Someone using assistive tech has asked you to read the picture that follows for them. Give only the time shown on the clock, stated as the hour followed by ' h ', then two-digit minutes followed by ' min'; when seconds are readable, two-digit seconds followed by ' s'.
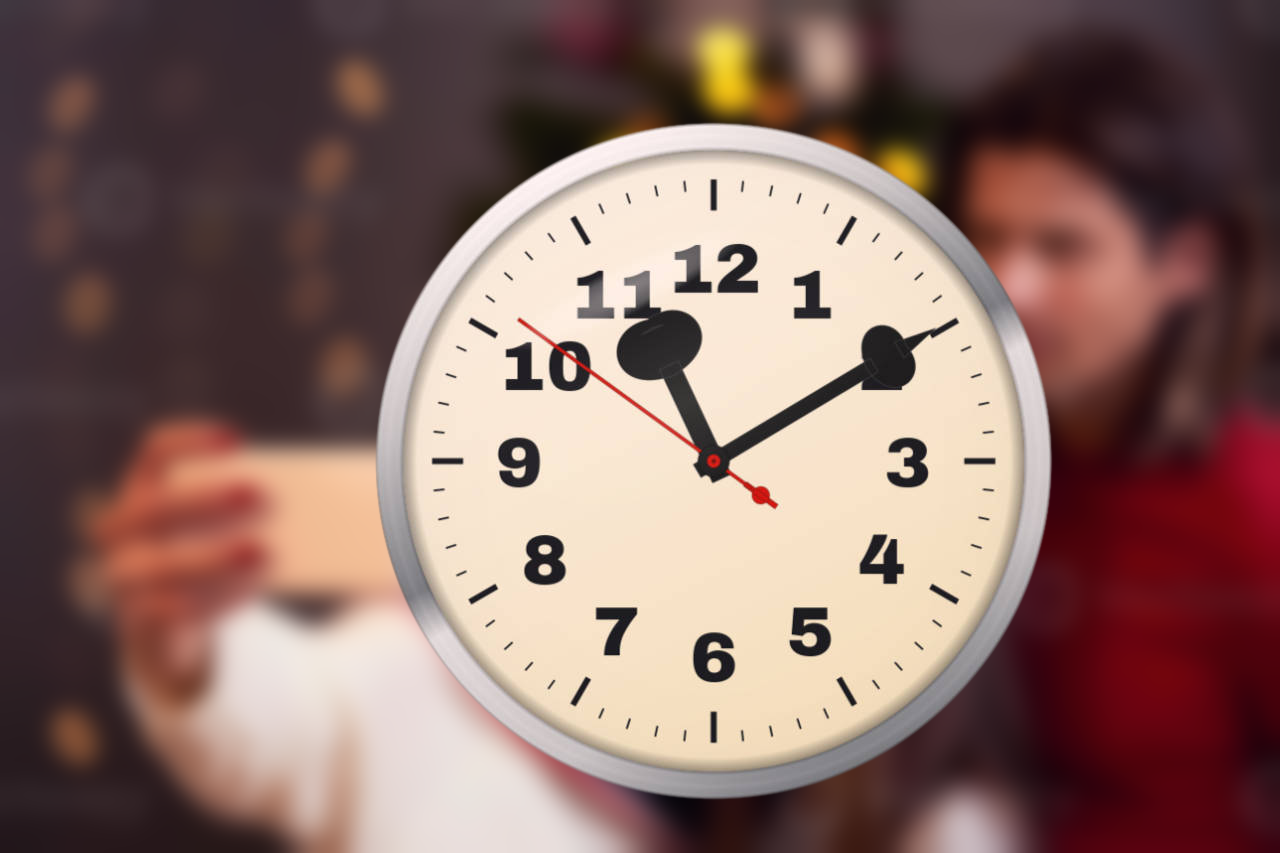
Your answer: 11 h 09 min 51 s
